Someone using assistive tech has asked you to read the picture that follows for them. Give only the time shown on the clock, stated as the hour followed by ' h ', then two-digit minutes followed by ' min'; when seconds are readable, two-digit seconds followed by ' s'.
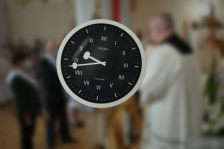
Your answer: 9 h 43 min
